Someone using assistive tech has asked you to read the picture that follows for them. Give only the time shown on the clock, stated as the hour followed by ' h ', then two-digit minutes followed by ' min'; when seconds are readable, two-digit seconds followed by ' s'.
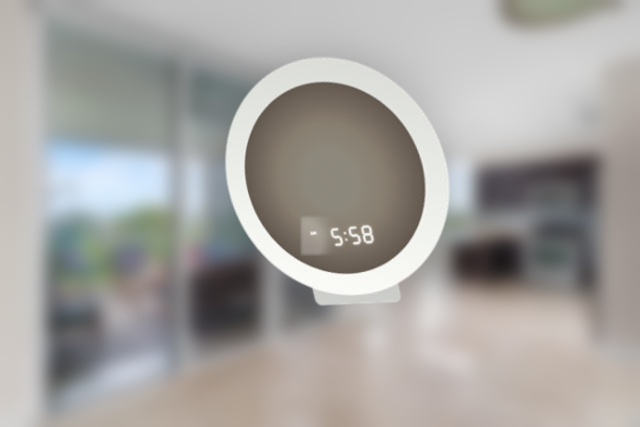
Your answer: 5 h 58 min
